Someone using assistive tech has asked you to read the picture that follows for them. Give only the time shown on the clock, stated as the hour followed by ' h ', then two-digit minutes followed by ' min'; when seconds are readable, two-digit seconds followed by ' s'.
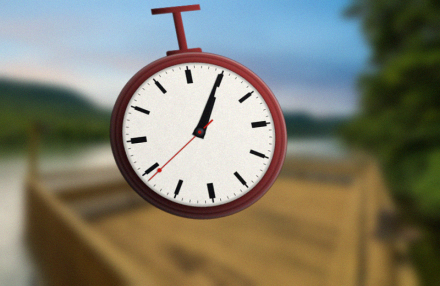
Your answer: 1 h 04 min 39 s
